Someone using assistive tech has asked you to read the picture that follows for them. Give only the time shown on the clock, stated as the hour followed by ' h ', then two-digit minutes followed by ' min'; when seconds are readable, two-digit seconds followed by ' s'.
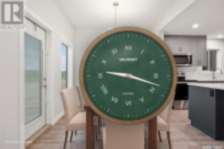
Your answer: 9 h 18 min
